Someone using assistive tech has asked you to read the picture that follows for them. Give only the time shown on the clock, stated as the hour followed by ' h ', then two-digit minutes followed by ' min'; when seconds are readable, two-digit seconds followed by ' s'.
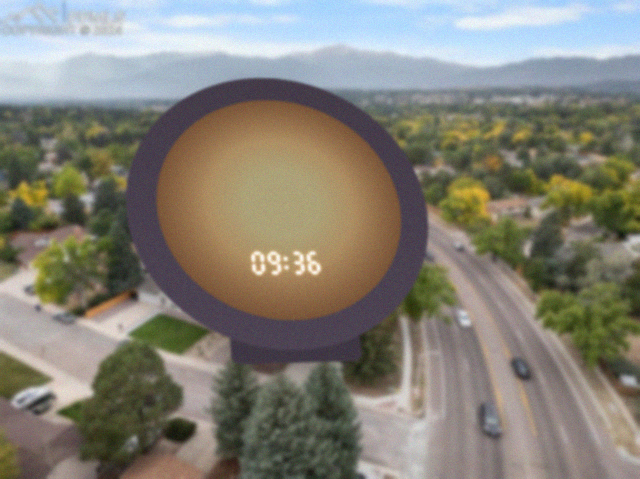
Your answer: 9 h 36 min
